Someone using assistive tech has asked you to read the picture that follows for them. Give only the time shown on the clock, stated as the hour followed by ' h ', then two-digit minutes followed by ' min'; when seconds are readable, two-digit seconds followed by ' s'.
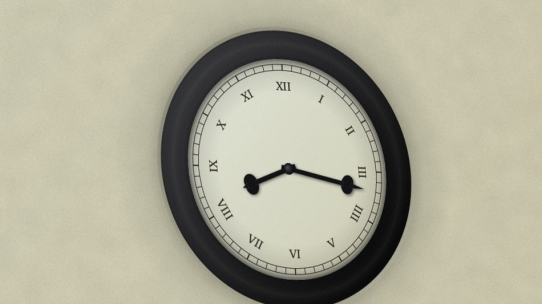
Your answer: 8 h 17 min
